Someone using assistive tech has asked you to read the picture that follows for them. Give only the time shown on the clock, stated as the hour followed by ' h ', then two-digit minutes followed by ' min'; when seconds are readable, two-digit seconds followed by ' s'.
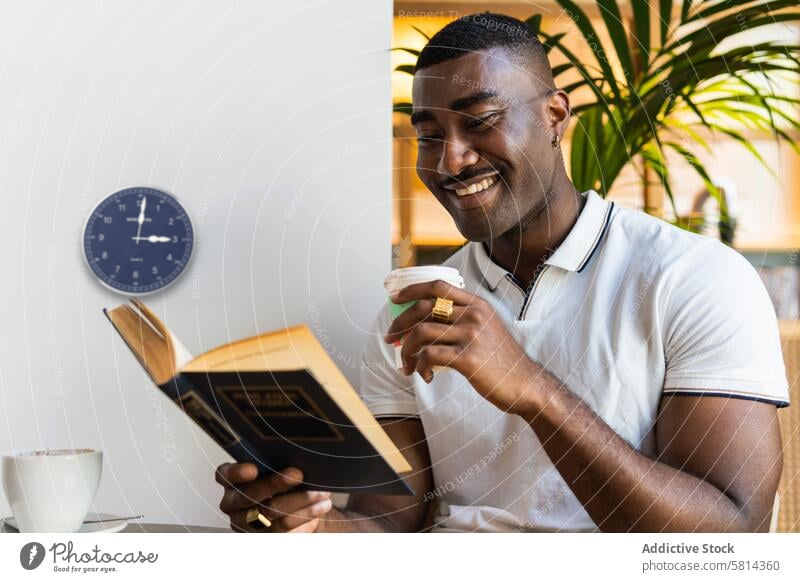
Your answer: 3 h 01 min
